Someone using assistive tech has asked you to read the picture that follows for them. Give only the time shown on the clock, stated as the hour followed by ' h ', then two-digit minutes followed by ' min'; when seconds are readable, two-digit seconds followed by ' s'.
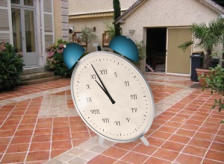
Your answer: 10 h 57 min
